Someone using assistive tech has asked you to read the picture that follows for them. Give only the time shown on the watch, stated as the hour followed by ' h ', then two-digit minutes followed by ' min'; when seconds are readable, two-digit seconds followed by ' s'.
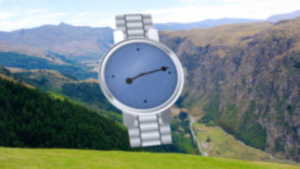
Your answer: 8 h 13 min
